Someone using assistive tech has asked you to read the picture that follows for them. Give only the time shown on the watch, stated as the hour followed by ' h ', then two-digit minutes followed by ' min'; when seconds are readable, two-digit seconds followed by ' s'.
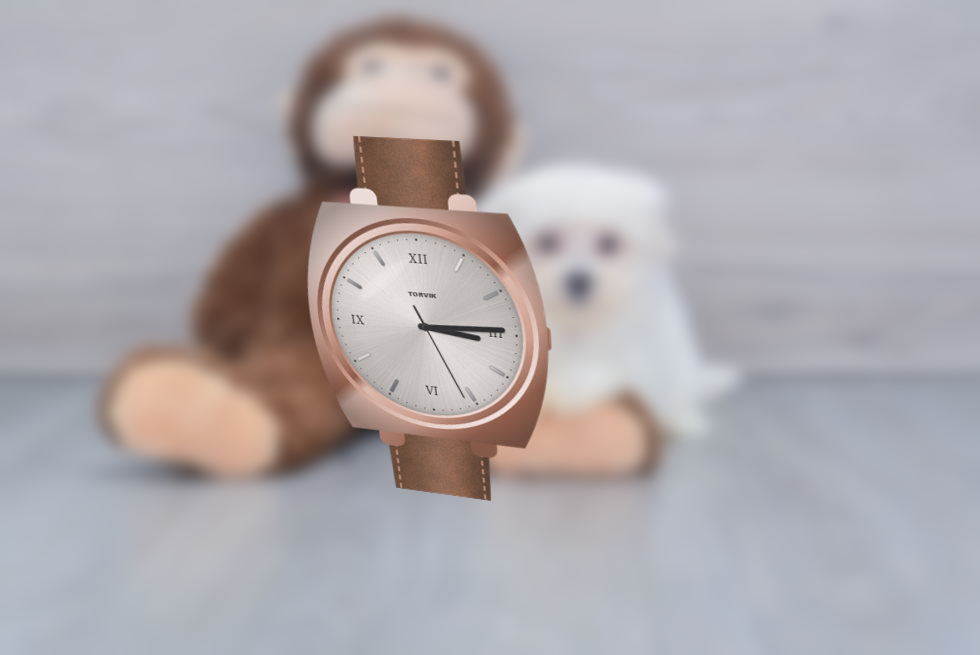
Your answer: 3 h 14 min 26 s
